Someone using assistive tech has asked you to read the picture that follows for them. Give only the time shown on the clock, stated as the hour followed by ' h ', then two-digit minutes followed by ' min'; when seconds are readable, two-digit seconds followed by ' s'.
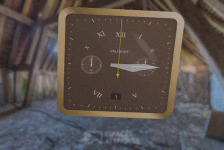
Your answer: 3 h 15 min
